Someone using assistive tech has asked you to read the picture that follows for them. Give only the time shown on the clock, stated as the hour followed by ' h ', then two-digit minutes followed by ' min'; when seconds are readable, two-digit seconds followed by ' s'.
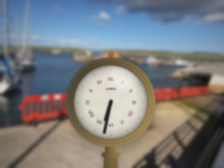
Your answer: 6 h 32 min
